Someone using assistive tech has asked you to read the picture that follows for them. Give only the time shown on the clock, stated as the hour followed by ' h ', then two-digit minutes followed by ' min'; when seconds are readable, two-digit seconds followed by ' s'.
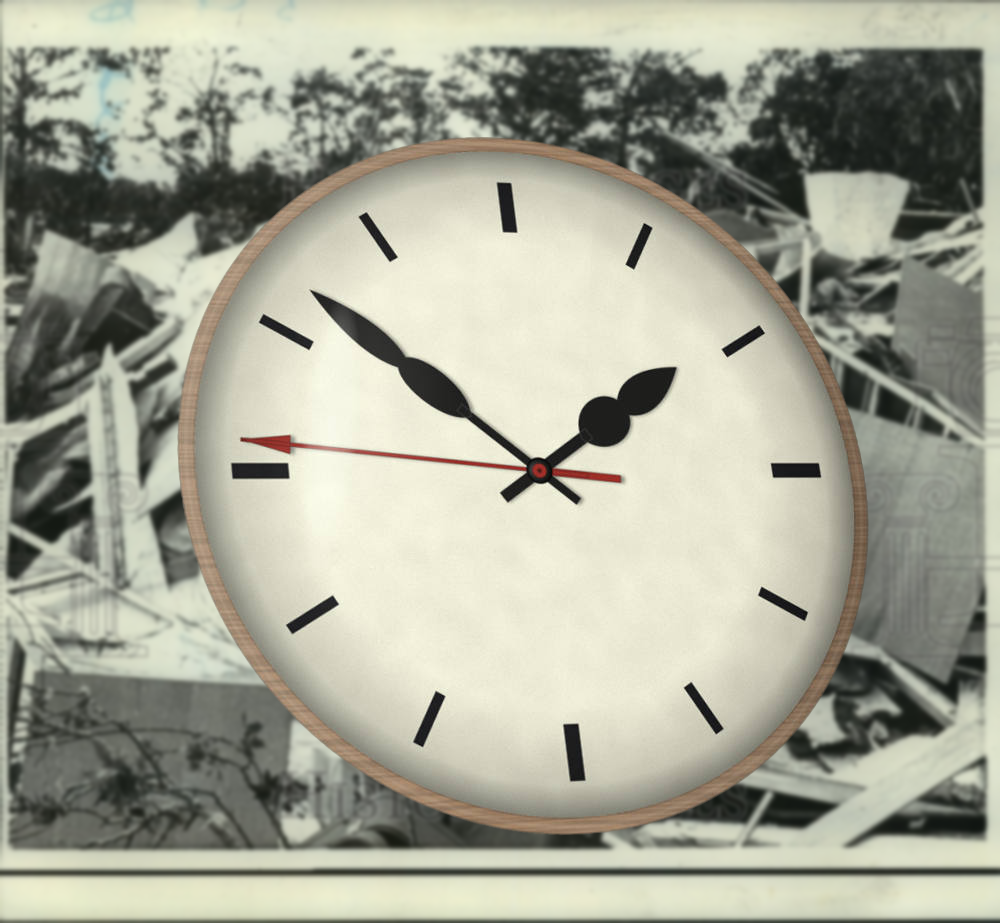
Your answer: 1 h 51 min 46 s
